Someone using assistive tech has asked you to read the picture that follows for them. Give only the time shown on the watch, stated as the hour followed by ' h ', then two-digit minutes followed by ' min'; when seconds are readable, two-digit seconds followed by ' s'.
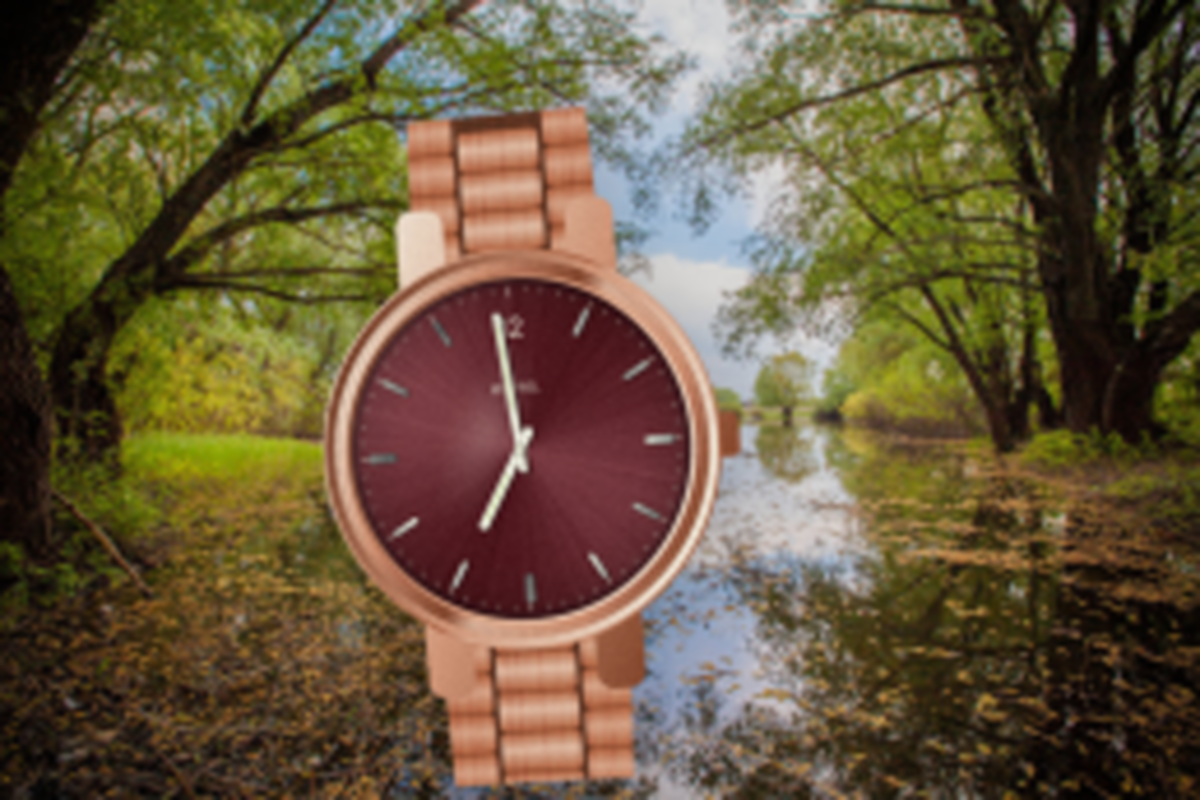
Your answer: 6 h 59 min
